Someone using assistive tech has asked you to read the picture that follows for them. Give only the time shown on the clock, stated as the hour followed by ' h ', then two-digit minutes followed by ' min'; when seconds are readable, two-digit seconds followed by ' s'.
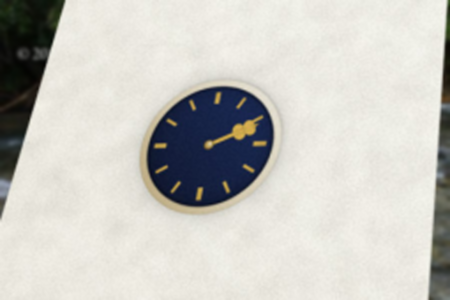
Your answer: 2 h 11 min
